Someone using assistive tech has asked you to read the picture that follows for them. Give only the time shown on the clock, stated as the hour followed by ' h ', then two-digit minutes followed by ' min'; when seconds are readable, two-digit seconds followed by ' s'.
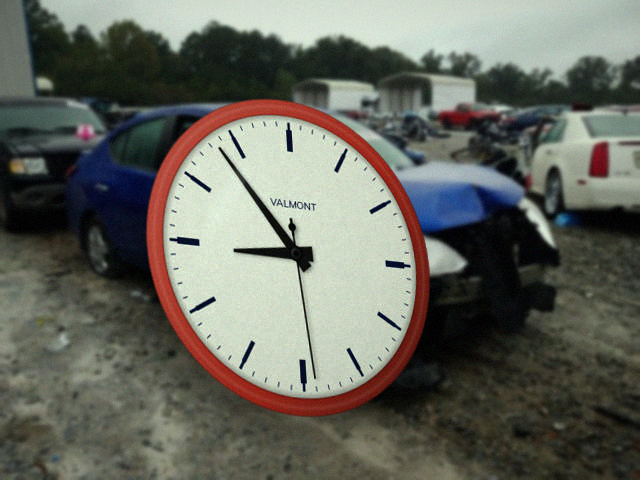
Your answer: 8 h 53 min 29 s
